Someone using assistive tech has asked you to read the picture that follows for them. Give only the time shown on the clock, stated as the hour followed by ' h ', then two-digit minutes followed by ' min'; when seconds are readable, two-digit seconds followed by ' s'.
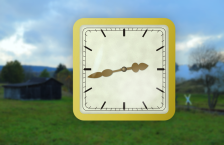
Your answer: 2 h 43 min
